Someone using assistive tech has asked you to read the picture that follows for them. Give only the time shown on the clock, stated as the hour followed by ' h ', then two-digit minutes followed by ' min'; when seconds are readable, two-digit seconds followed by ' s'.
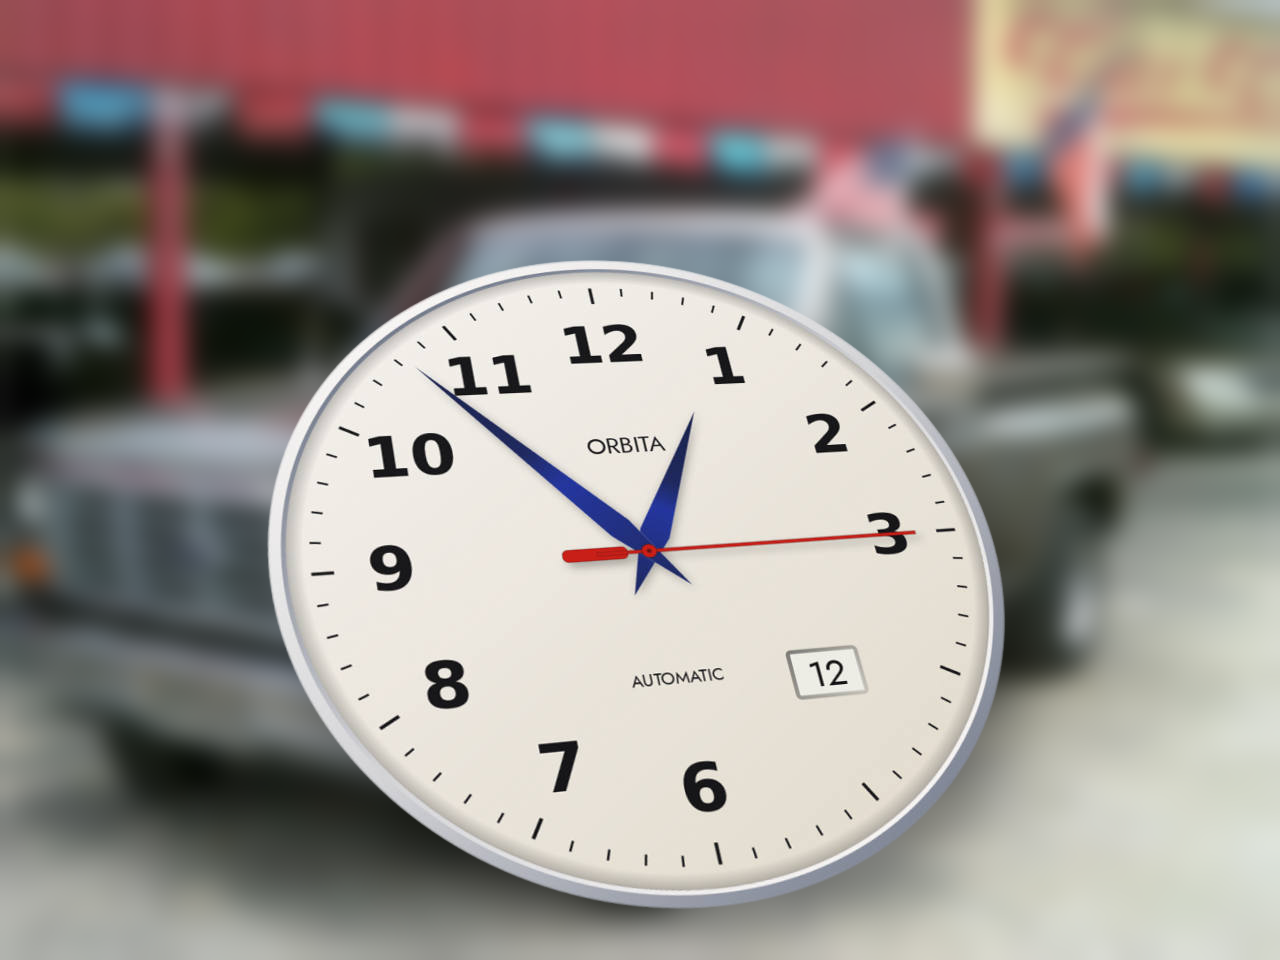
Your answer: 12 h 53 min 15 s
